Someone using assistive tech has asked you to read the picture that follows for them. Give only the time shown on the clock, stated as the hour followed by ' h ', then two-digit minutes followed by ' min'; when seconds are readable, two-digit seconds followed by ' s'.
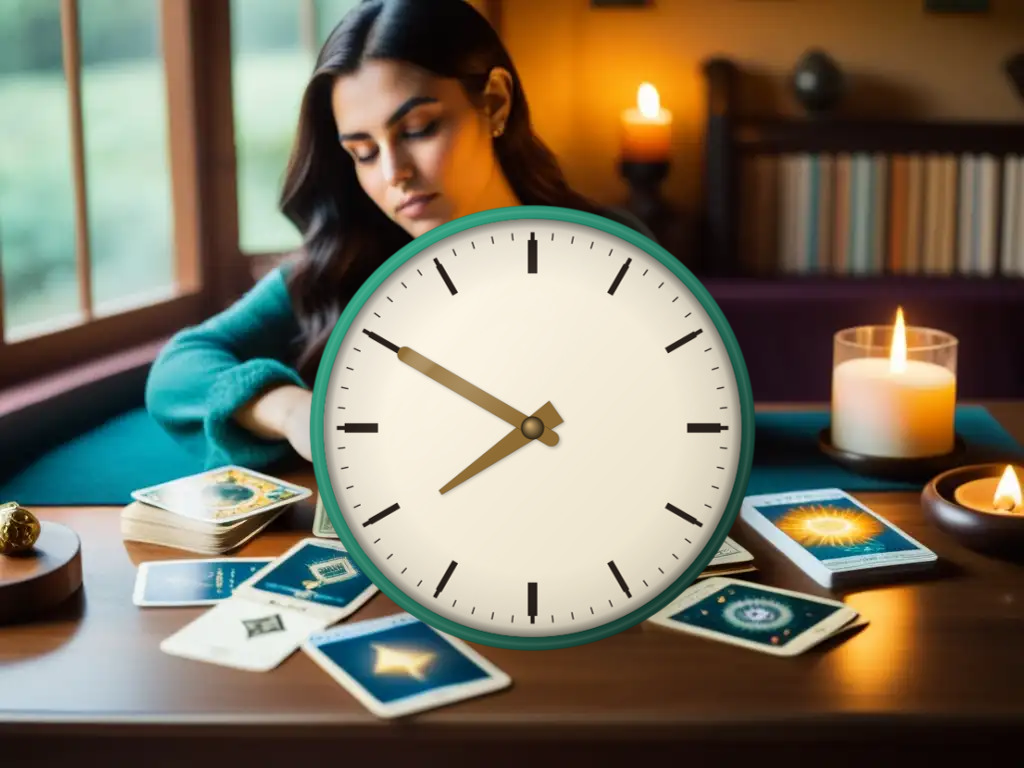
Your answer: 7 h 50 min
